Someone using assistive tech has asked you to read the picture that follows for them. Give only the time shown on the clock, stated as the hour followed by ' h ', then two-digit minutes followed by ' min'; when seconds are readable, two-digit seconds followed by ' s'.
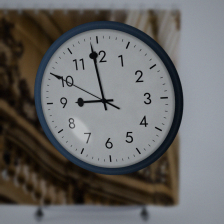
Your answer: 8 h 58 min 50 s
